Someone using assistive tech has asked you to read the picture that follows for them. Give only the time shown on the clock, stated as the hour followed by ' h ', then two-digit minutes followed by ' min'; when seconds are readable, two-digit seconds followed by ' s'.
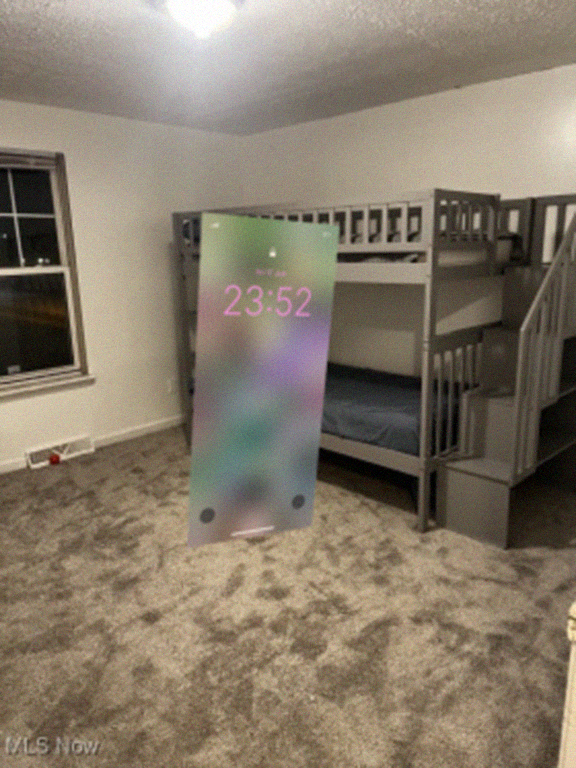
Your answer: 23 h 52 min
